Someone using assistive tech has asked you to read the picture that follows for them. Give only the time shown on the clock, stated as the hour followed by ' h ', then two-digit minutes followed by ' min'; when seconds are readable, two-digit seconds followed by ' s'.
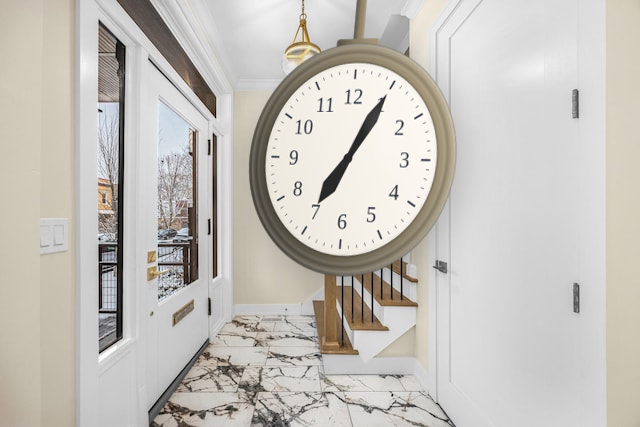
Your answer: 7 h 05 min
